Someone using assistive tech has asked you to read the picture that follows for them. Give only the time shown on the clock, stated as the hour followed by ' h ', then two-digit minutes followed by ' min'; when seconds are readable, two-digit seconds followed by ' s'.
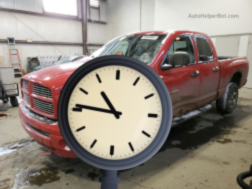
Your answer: 10 h 46 min
